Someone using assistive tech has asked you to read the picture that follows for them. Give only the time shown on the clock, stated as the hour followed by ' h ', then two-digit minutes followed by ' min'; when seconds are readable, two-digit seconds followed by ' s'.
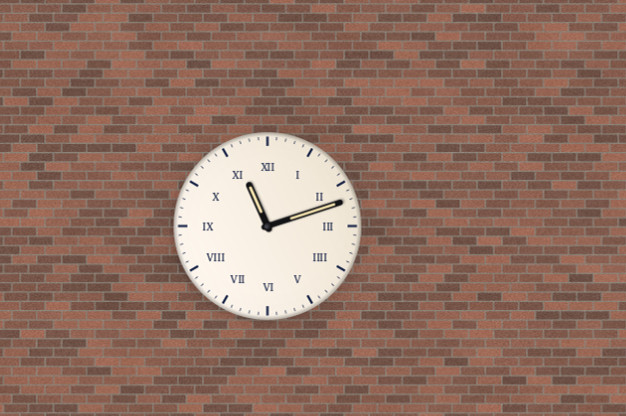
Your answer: 11 h 12 min
